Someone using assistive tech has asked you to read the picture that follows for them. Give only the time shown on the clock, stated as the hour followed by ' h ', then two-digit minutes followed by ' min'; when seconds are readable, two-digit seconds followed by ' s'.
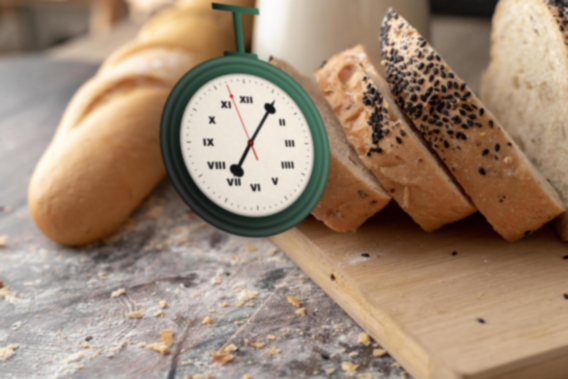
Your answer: 7 h 05 min 57 s
